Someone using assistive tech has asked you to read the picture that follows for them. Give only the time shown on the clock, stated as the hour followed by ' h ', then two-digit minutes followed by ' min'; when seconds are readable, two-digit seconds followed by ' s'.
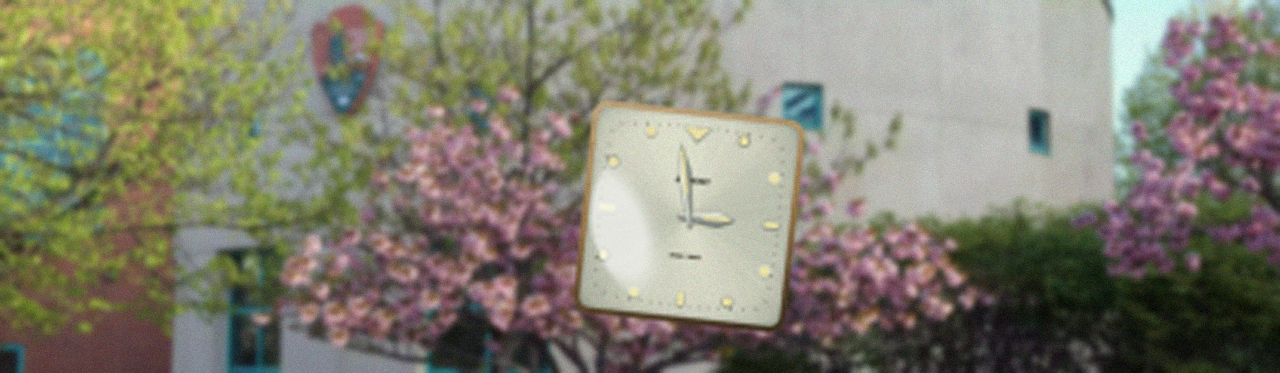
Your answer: 2 h 58 min
